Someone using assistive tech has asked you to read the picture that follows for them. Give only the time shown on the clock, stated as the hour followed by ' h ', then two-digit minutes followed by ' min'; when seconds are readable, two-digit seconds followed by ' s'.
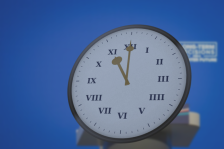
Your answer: 11 h 00 min
